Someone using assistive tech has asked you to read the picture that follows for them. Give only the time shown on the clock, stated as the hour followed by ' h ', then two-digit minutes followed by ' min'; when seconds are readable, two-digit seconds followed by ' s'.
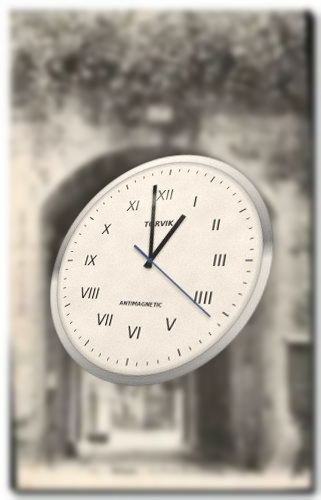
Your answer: 12 h 58 min 21 s
